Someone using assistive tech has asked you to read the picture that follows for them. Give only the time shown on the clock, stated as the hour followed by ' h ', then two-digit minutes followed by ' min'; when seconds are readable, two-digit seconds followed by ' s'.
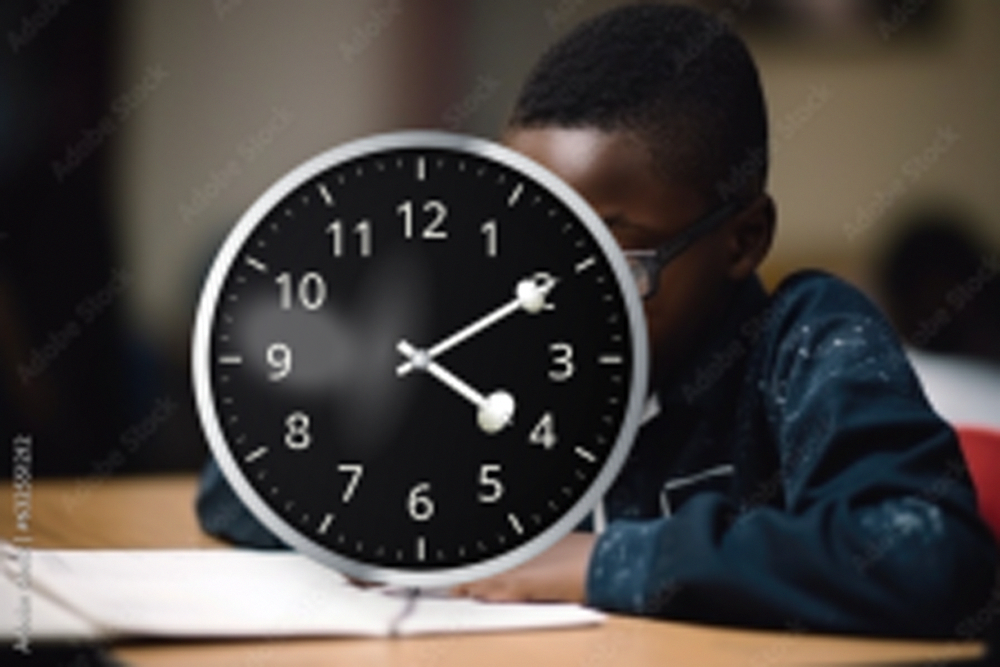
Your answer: 4 h 10 min
